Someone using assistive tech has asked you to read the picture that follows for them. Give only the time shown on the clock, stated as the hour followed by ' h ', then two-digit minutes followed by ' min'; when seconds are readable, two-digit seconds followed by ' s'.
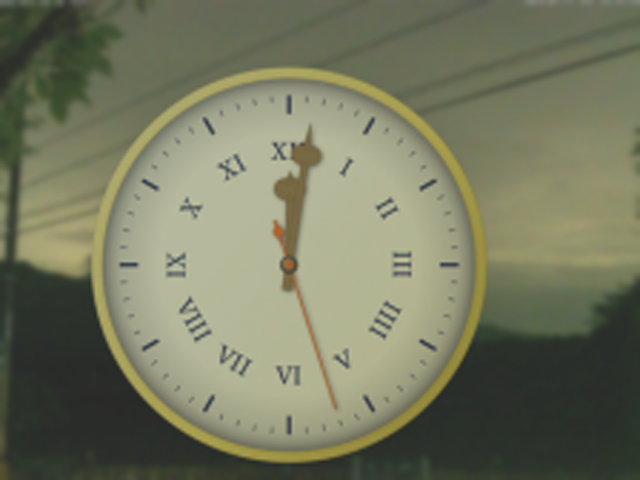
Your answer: 12 h 01 min 27 s
